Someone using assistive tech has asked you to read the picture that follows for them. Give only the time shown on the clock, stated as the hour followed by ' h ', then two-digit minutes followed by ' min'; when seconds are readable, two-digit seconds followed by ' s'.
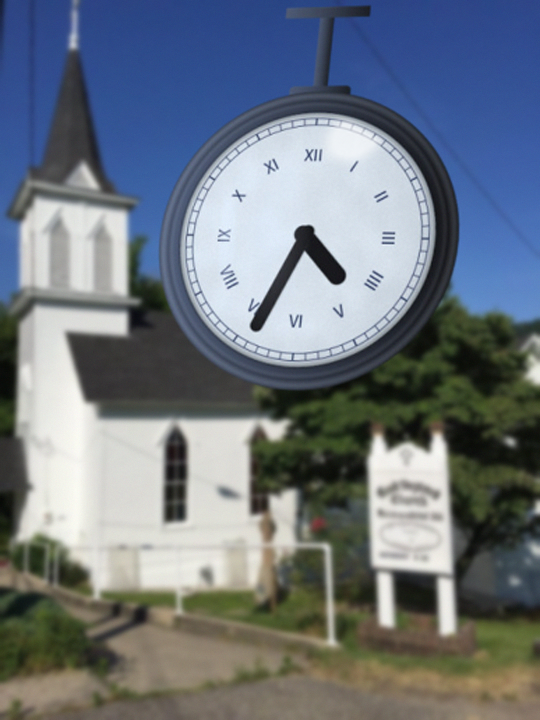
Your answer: 4 h 34 min
